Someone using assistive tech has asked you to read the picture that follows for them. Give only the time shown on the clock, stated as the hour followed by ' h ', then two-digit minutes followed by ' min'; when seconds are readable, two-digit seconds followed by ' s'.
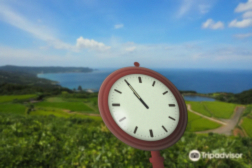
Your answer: 10 h 55 min
